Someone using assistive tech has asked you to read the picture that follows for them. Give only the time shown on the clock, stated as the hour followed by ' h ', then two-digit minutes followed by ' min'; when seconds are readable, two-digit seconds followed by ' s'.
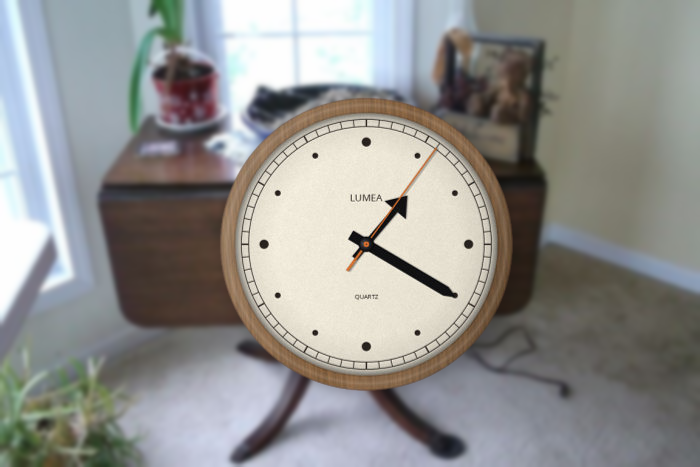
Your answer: 1 h 20 min 06 s
